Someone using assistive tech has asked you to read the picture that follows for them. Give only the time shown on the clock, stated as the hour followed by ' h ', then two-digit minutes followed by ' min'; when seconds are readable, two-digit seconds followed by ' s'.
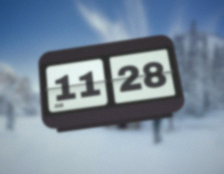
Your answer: 11 h 28 min
